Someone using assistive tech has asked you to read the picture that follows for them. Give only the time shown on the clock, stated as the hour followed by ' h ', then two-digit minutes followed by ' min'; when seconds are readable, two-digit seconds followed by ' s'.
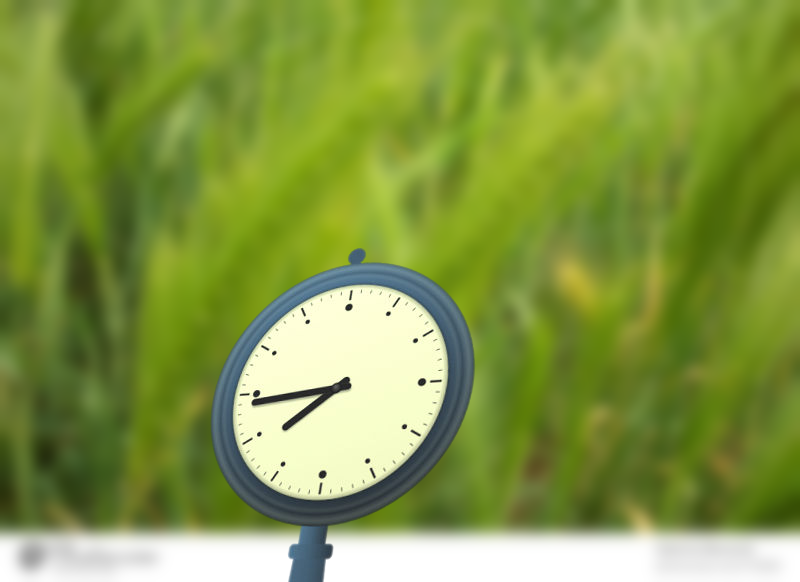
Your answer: 7 h 44 min
